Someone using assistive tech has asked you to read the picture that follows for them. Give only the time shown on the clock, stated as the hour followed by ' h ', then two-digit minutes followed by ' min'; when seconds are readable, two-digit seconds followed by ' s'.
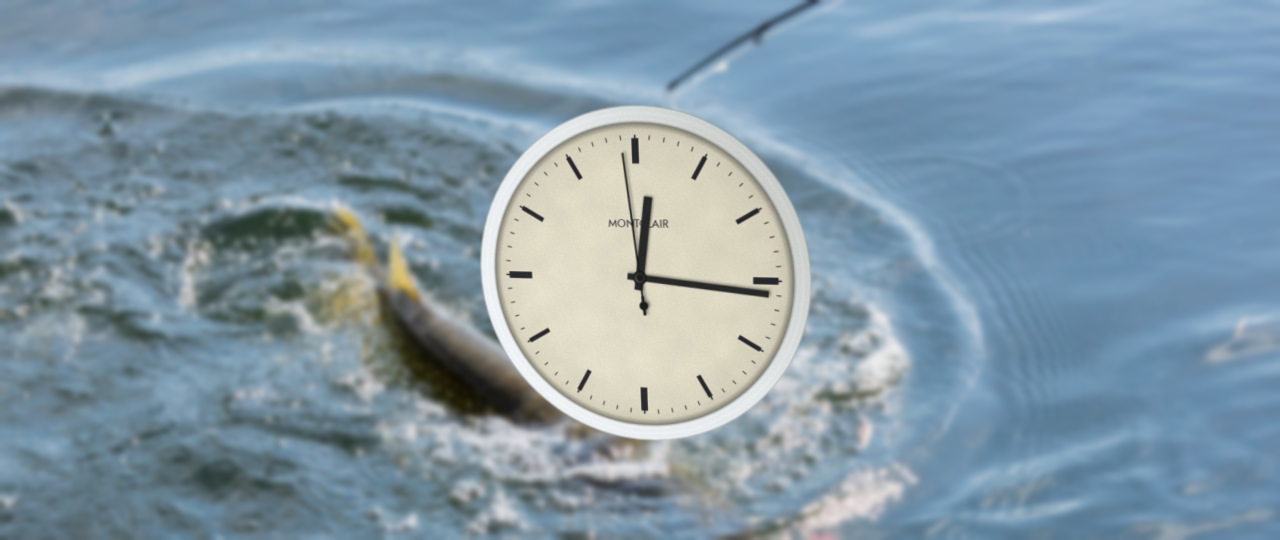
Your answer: 12 h 15 min 59 s
